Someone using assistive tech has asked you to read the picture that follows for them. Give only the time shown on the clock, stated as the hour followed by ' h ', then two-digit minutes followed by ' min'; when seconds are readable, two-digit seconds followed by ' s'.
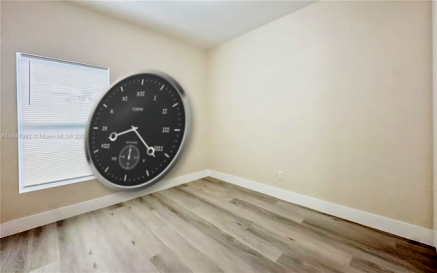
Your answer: 8 h 22 min
